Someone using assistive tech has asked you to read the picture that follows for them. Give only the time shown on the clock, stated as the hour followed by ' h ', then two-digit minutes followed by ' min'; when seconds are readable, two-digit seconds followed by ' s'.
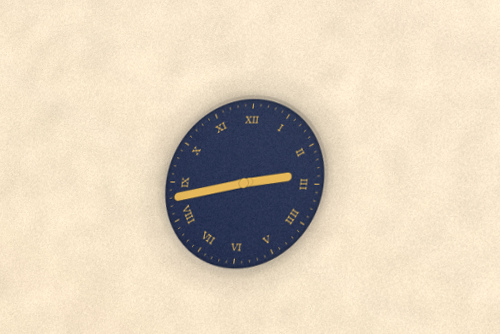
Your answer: 2 h 43 min
